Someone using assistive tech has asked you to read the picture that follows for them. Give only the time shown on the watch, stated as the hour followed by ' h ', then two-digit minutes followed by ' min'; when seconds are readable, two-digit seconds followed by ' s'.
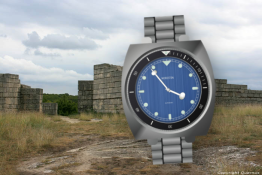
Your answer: 3 h 54 min
